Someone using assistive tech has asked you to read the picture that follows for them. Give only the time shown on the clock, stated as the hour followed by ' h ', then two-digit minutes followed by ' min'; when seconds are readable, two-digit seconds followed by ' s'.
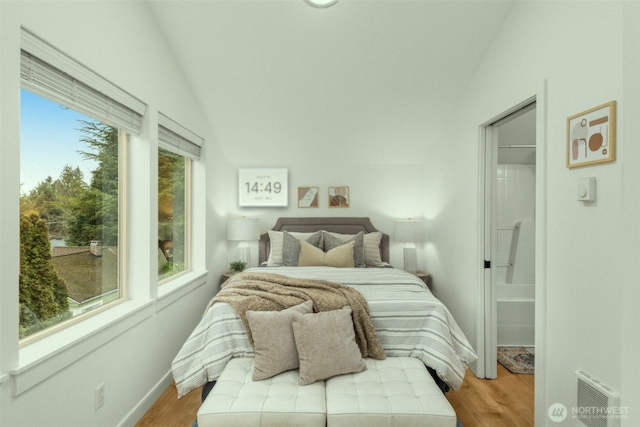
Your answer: 14 h 49 min
